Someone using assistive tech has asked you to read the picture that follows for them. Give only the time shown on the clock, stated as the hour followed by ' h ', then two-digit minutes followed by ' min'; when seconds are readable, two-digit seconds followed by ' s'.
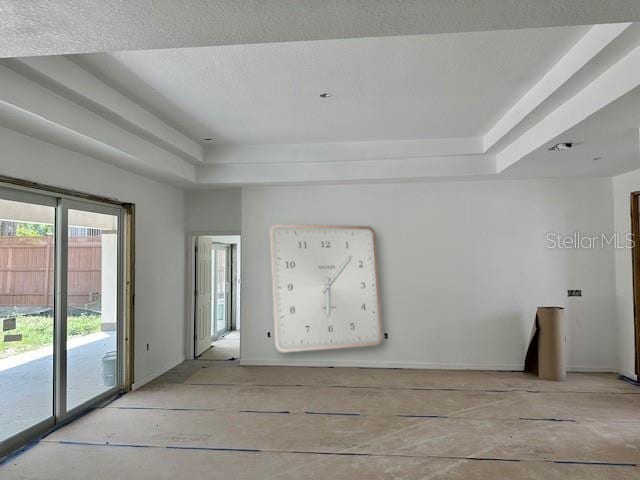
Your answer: 6 h 07 min
